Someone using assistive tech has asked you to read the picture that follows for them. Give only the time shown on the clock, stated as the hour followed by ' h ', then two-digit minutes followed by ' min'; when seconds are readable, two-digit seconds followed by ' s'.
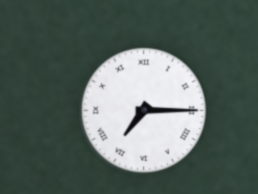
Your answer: 7 h 15 min
